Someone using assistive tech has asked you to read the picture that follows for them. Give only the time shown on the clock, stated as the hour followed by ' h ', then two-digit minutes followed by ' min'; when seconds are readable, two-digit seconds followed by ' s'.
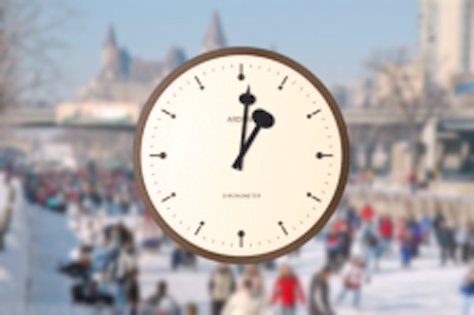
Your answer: 1 h 01 min
